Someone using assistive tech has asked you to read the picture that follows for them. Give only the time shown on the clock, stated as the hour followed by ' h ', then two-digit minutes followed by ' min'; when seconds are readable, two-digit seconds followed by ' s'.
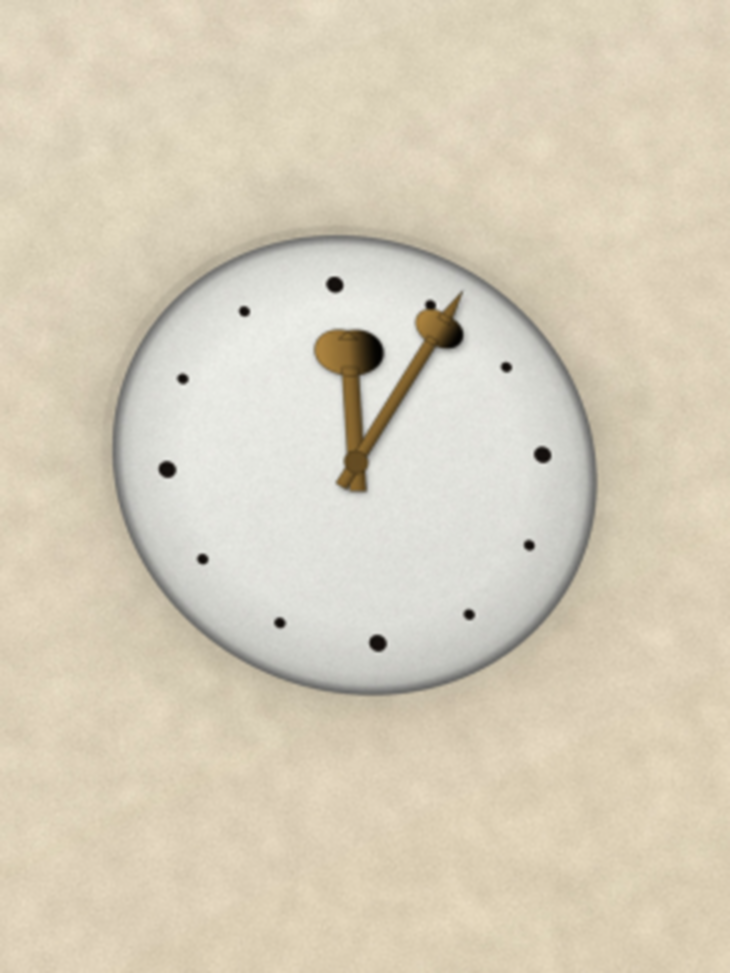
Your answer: 12 h 06 min
